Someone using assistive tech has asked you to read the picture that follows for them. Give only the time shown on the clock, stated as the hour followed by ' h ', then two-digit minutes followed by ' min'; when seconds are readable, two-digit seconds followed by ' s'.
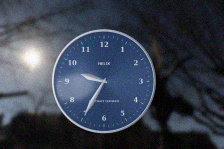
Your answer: 9 h 35 min
